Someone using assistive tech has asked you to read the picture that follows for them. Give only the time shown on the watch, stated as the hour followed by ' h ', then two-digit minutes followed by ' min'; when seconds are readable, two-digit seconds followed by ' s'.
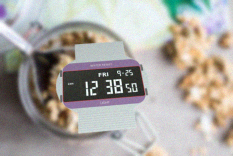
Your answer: 12 h 38 min 50 s
